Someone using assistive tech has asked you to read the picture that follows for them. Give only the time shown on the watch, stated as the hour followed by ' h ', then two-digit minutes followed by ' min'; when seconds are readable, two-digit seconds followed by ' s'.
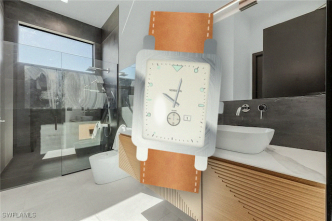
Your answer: 10 h 02 min
